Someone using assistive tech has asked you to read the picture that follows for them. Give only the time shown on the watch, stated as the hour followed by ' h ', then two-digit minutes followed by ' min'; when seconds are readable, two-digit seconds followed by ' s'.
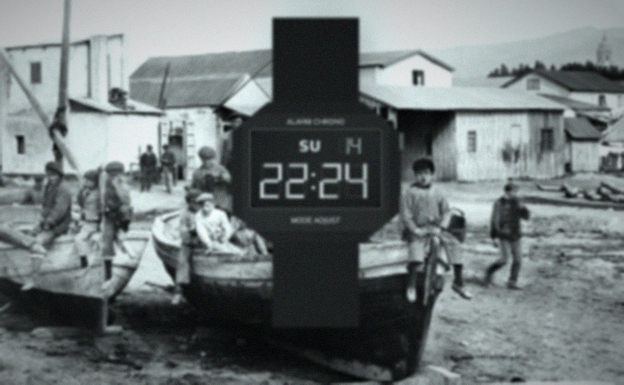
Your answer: 22 h 24 min
